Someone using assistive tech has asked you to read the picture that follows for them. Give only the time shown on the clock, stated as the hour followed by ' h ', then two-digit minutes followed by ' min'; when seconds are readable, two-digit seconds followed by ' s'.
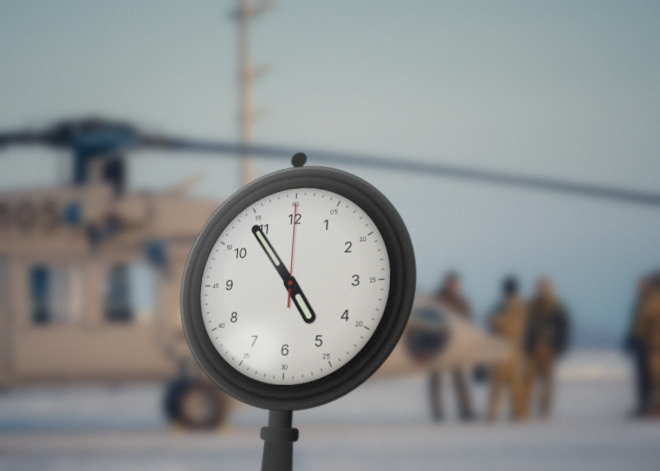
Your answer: 4 h 54 min 00 s
